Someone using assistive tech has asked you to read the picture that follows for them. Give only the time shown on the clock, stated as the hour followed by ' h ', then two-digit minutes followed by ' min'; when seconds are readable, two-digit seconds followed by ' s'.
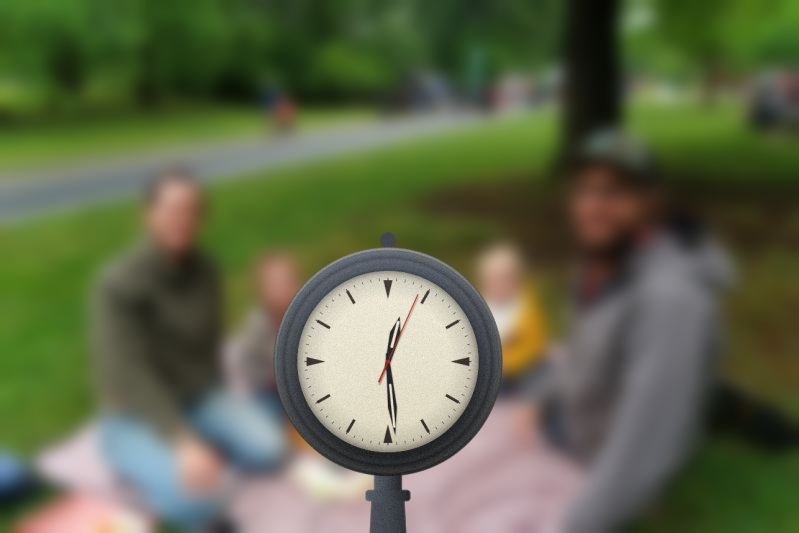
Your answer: 12 h 29 min 04 s
